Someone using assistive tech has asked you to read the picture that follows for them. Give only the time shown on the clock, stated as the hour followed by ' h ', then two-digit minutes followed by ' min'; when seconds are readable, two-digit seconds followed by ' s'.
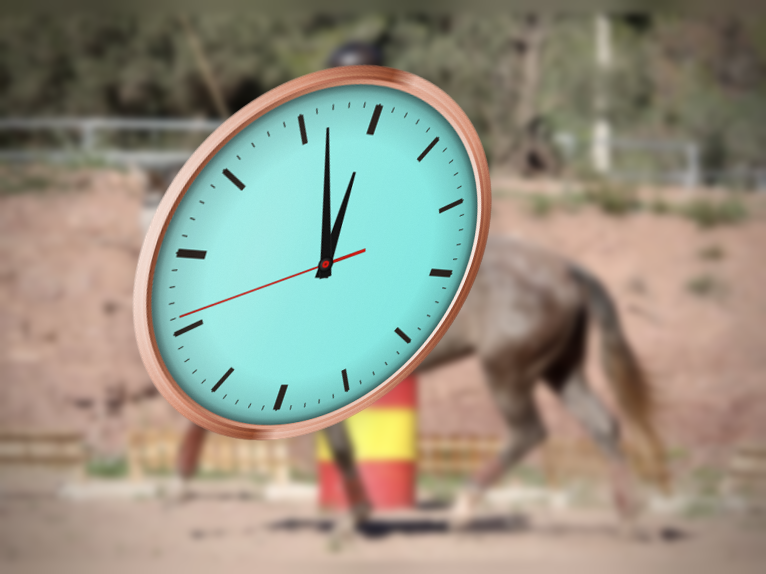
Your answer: 11 h 56 min 41 s
